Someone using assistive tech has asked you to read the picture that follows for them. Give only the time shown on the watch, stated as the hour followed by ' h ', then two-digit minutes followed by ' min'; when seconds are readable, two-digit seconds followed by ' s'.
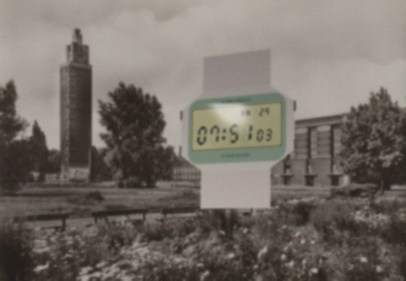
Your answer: 7 h 51 min 03 s
